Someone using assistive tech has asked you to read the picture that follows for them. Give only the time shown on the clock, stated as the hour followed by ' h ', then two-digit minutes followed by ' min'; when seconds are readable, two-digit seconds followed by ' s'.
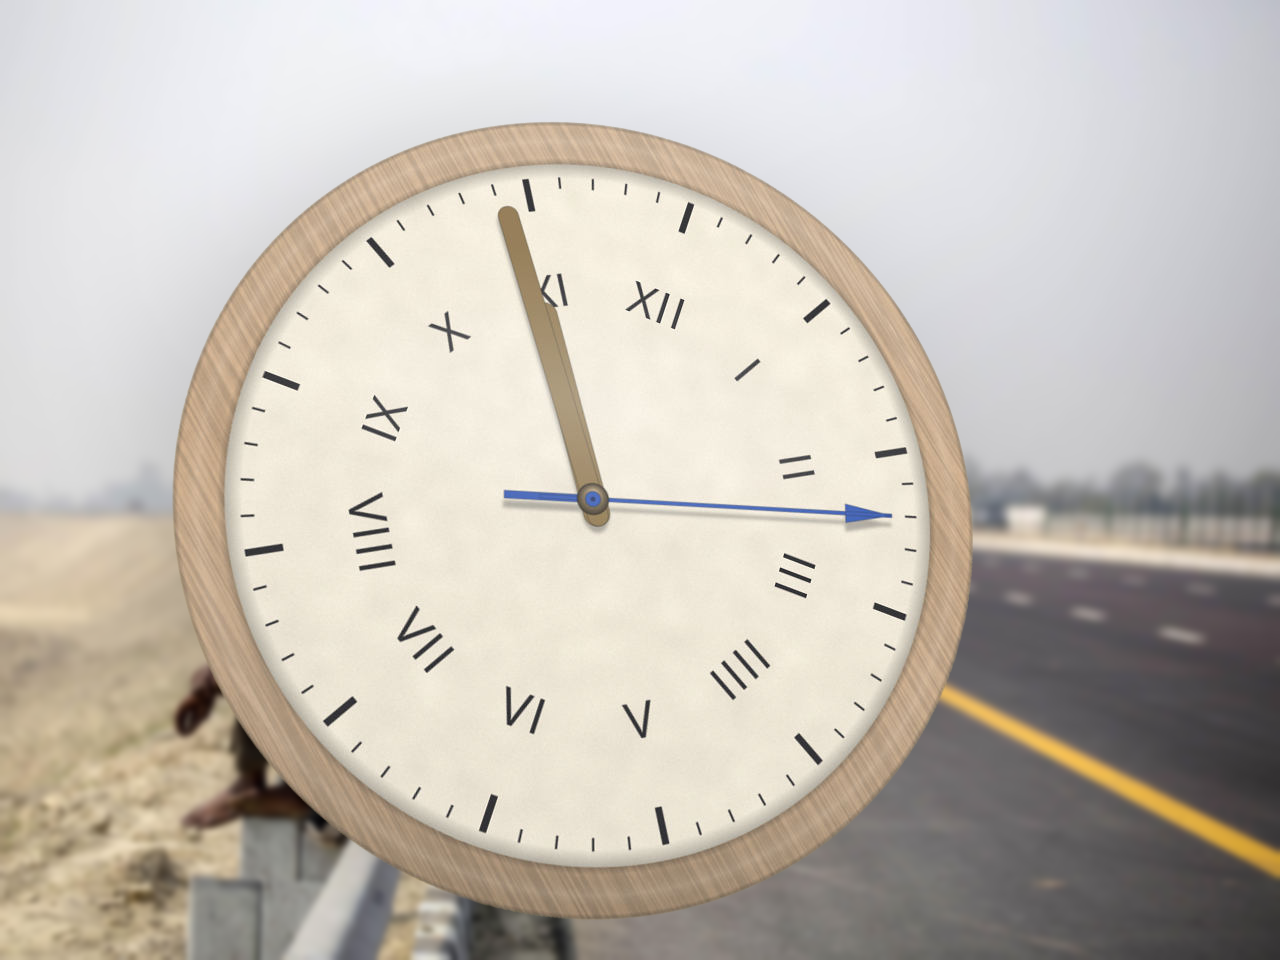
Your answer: 10 h 54 min 12 s
